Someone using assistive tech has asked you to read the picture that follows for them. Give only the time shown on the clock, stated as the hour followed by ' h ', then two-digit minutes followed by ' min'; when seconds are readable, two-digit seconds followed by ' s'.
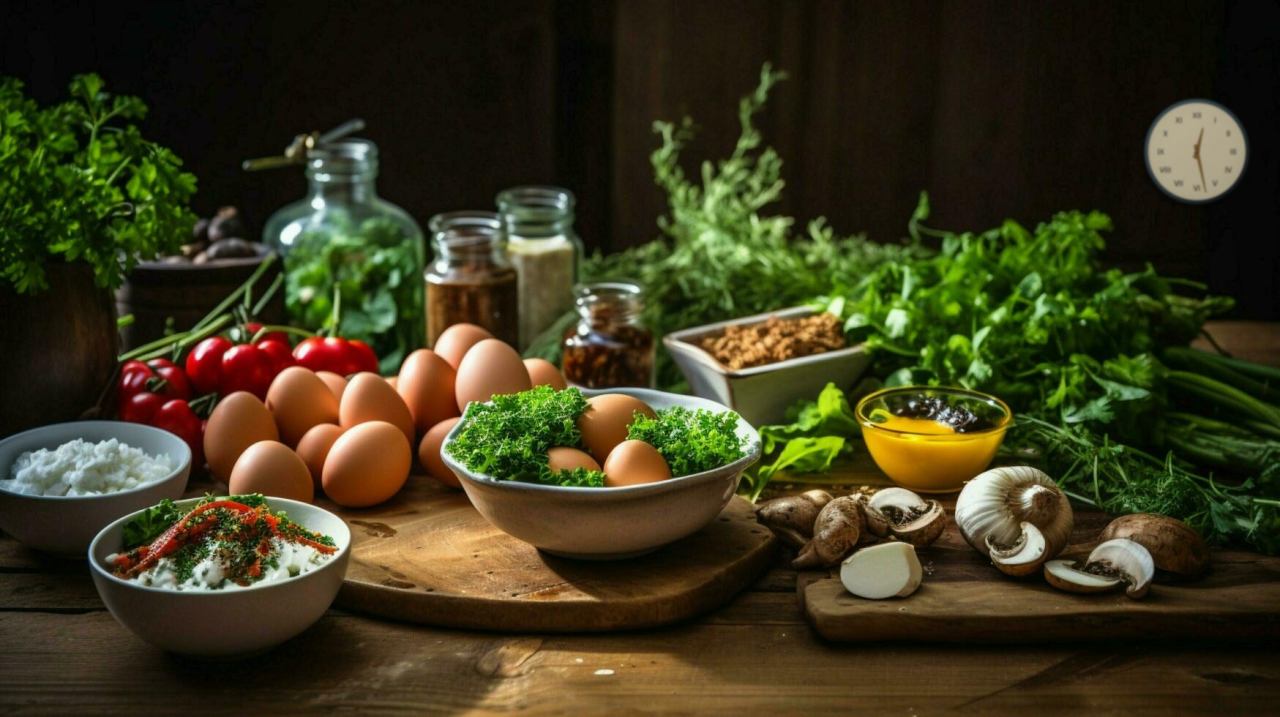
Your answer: 12 h 28 min
